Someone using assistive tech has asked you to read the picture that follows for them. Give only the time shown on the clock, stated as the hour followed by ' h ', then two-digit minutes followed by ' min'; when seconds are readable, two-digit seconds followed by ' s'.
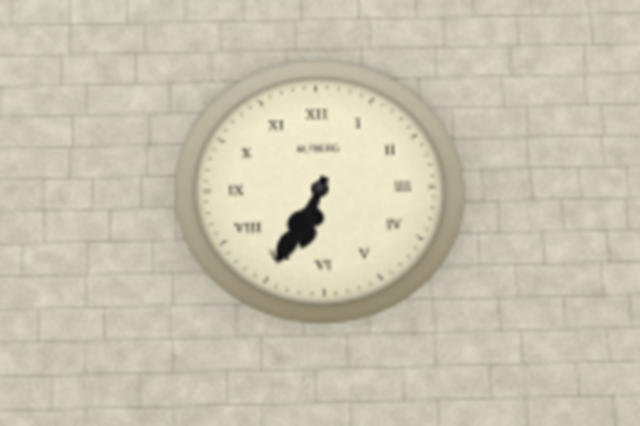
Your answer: 6 h 35 min
